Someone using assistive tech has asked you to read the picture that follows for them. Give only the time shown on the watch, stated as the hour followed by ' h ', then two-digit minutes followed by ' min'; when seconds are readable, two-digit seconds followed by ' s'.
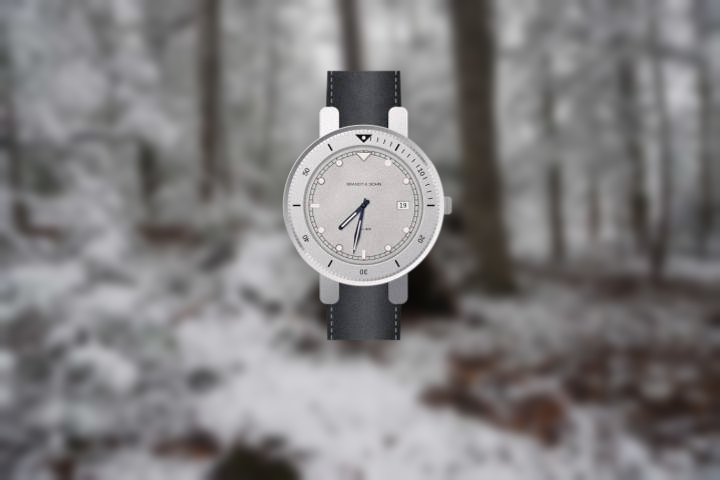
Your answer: 7 h 32 min
